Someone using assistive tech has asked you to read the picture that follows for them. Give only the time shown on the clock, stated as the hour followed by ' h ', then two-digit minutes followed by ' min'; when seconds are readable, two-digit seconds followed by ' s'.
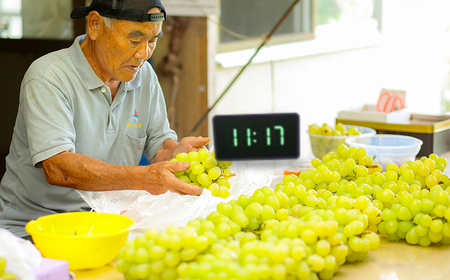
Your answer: 11 h 17 min
